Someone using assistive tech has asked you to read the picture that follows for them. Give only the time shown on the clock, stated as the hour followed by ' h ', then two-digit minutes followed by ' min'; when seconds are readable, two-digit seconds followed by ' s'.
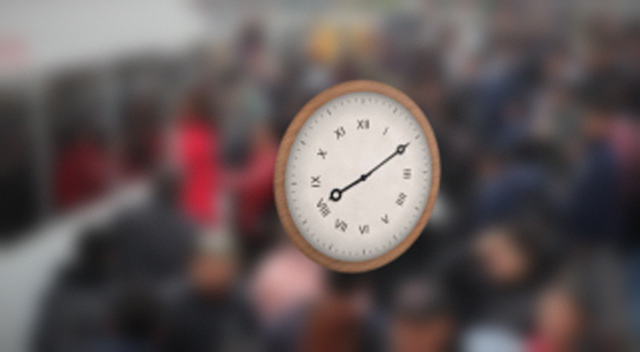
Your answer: 8 h 10 min
